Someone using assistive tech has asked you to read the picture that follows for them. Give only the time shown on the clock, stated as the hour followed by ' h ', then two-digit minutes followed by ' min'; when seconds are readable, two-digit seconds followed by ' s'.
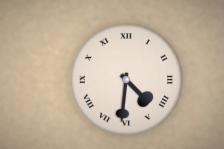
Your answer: 4 h 31 min
